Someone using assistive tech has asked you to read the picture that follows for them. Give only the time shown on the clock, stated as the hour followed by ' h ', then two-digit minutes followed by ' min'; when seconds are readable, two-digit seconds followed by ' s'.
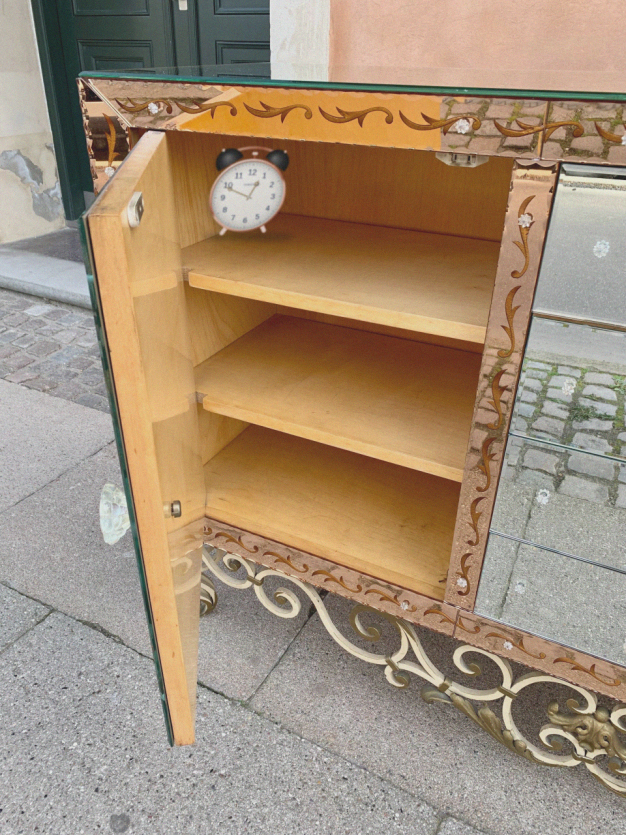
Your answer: 12 h 49 min
